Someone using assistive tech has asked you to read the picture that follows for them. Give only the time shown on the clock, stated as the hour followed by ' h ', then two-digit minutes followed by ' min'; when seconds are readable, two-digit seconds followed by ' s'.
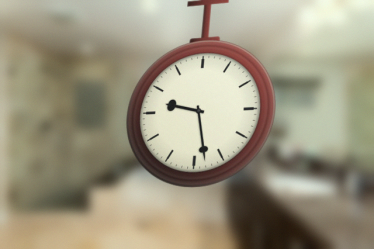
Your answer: 9 h 28 min
